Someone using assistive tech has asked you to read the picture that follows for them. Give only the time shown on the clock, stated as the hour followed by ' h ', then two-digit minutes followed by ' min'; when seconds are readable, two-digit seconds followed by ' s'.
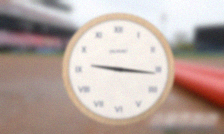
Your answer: 9 h 16 min
